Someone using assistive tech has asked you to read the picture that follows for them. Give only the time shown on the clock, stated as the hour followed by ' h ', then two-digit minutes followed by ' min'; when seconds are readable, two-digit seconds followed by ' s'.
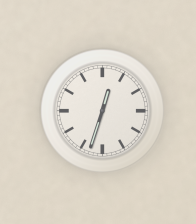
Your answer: 12 h 33 min
